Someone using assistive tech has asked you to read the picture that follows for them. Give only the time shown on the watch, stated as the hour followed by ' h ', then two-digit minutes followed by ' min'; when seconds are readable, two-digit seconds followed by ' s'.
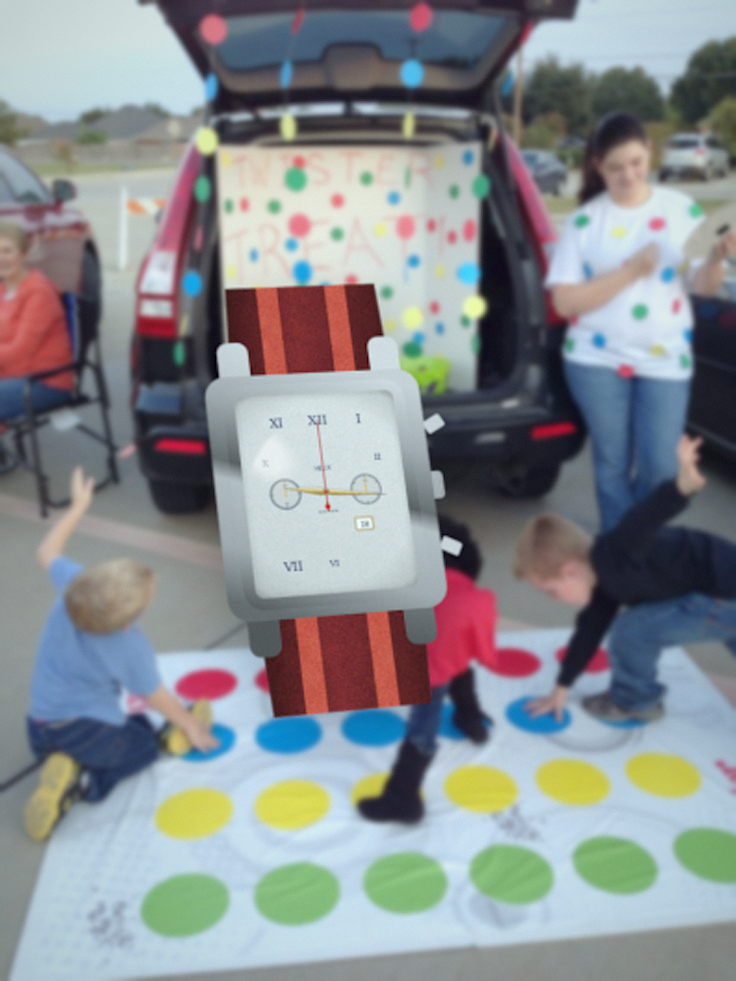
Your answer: 9 h 16 min
